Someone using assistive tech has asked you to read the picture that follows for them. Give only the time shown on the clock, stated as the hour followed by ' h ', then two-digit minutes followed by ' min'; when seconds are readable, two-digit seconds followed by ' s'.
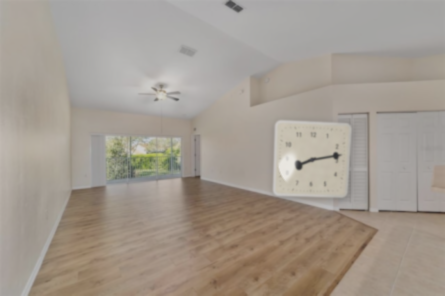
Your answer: 8 h 13 min
